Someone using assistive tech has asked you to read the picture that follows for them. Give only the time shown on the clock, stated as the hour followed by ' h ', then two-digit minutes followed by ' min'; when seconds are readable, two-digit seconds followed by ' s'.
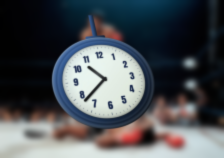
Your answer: 10 h 38 min
